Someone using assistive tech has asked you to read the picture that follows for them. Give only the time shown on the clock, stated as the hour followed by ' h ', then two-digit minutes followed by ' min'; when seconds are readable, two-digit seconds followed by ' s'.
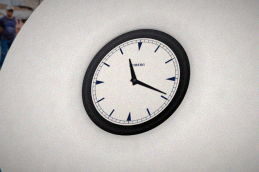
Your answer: 11 h 19 min
